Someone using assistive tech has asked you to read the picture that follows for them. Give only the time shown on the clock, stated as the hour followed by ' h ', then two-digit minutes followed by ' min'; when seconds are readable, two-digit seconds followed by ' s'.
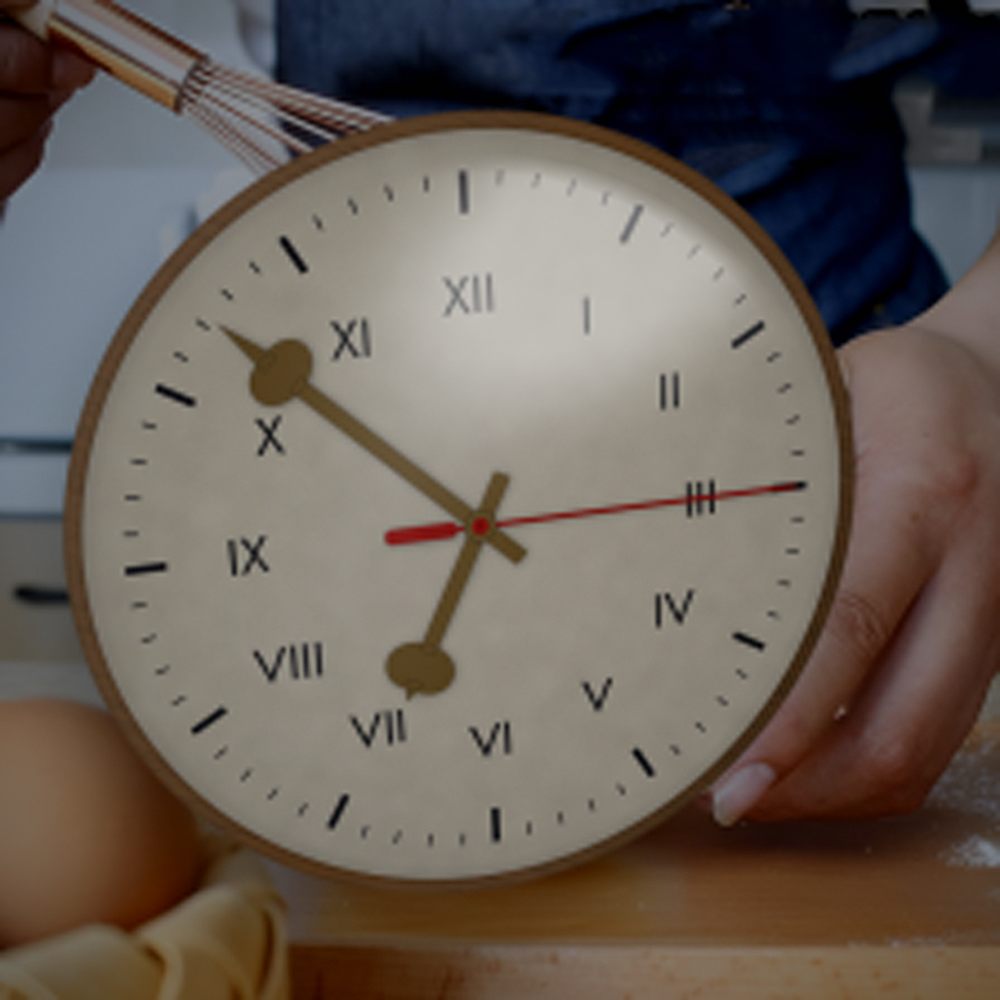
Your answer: 6 h 52 min 15 s
